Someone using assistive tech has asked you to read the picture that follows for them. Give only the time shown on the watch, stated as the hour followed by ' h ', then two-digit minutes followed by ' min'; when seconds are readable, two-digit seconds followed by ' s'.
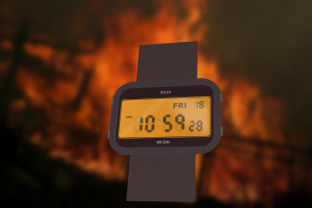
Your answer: 10 h 59 min 28 s
